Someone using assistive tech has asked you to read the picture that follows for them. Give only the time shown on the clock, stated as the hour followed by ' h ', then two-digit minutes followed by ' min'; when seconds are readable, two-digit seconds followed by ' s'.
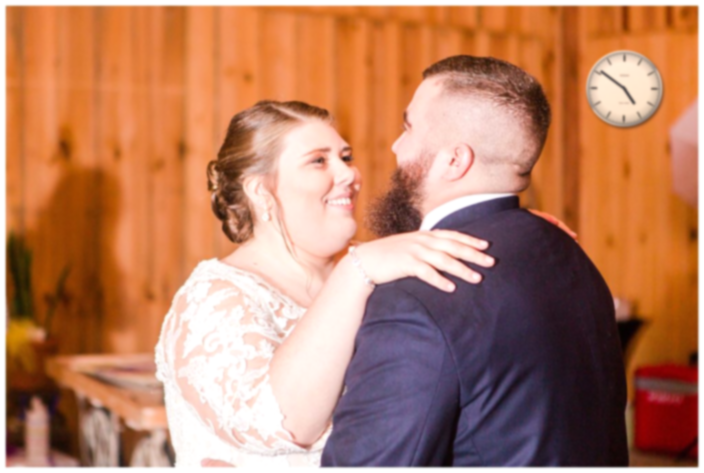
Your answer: 4 h 51 min
